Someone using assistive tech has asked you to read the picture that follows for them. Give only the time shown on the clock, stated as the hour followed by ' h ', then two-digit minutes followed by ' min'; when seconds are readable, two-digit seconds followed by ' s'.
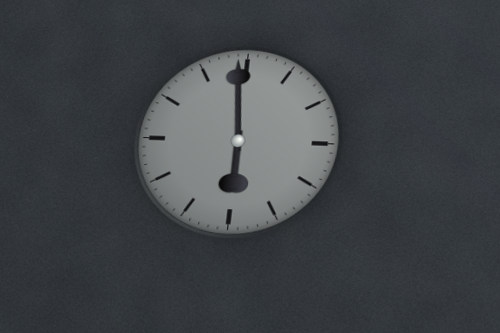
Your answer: 5 h 59 min
